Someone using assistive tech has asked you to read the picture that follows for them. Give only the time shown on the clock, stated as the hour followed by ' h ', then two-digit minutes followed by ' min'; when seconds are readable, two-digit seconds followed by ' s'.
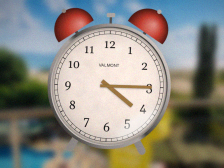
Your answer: 4 h 15 min
